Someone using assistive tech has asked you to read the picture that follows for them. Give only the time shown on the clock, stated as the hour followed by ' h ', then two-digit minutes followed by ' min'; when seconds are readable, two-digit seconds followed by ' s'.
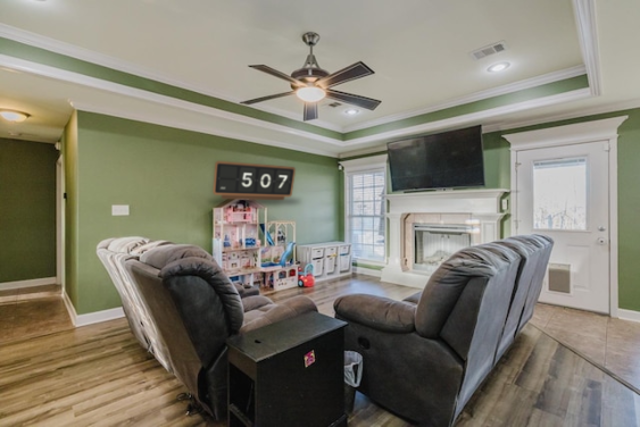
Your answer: 5 h 07 min
